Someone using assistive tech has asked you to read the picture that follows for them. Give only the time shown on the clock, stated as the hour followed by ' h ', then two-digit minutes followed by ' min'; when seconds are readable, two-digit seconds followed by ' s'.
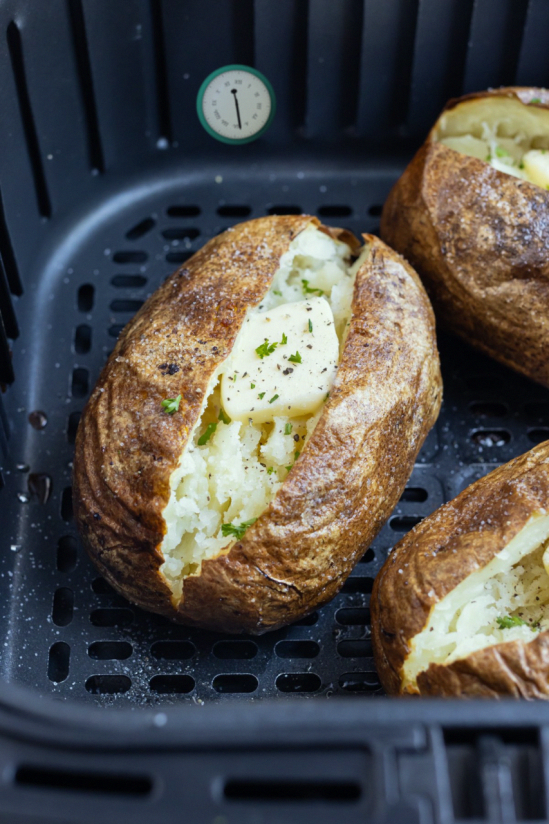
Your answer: 11 h 28 min
